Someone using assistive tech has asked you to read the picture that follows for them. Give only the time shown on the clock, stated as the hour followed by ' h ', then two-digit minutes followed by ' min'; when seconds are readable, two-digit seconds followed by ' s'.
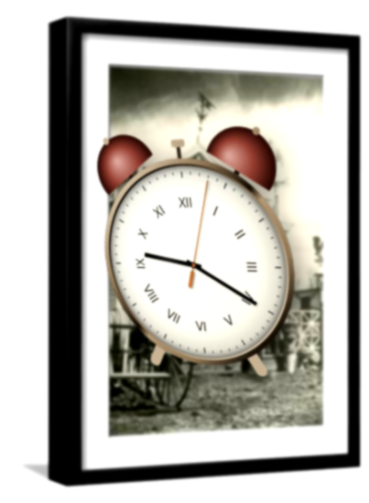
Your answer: 9 h 20 min 03 s
